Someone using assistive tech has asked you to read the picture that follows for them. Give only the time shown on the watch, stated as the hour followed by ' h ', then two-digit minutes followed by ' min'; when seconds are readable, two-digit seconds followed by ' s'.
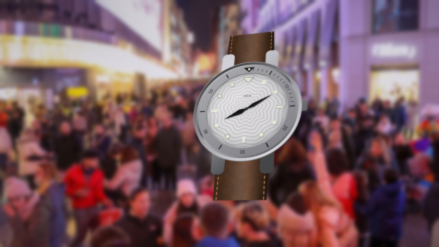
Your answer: 8 h 10 min
